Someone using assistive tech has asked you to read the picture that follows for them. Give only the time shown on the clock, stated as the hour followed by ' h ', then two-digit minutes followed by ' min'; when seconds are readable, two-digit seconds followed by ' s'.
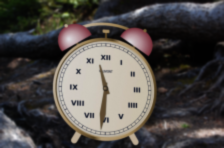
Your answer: 11 h 31 min
